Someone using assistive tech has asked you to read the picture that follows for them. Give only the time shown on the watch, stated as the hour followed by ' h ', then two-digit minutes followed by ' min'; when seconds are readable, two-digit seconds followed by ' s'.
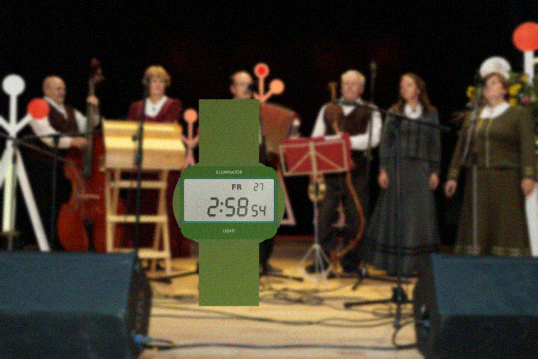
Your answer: 2 h 58 min 54 s
